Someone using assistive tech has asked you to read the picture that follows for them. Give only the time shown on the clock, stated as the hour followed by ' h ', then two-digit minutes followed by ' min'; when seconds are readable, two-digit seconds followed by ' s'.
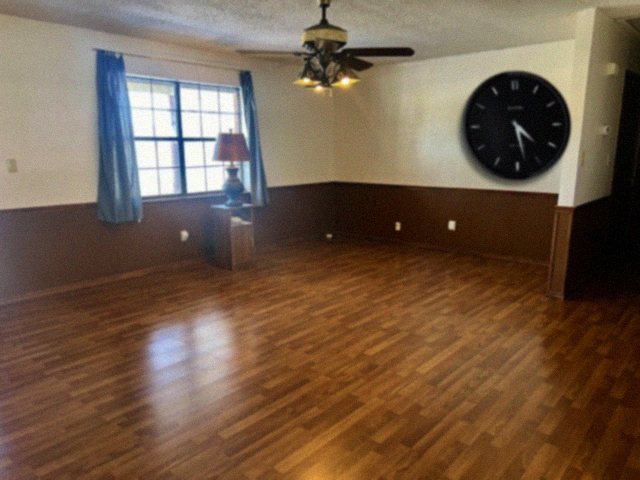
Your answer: 4 h 28 min
